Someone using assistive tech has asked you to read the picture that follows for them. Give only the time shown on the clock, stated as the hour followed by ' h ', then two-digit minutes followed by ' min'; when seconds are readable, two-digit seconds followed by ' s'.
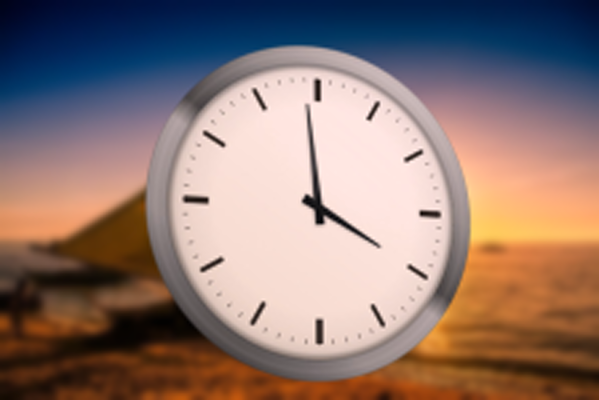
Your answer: 3 h 59 min
